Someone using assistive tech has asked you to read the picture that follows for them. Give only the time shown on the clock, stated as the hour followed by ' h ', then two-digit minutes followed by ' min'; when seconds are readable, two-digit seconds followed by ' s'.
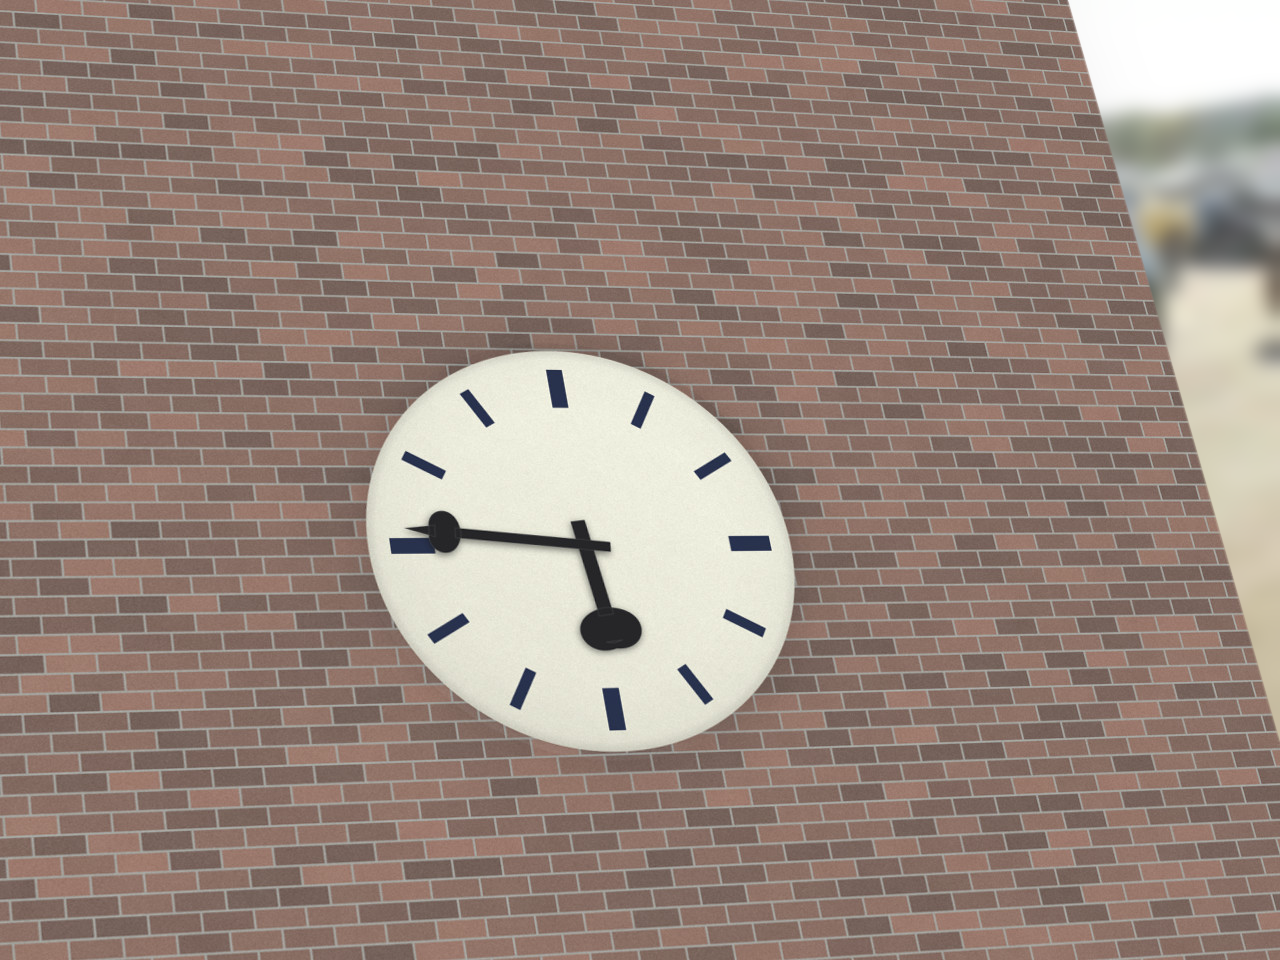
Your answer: 5 h 46 min
